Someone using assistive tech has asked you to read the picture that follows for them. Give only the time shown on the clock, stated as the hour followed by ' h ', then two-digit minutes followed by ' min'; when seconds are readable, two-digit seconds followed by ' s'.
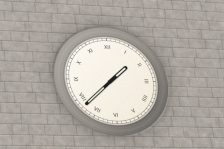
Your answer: 1 h 38 min
